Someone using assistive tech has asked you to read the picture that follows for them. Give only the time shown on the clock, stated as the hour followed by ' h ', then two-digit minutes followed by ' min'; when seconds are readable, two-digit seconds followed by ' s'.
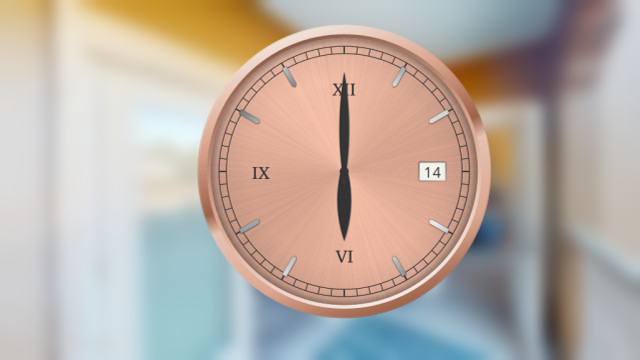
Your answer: 6 h 00 min
